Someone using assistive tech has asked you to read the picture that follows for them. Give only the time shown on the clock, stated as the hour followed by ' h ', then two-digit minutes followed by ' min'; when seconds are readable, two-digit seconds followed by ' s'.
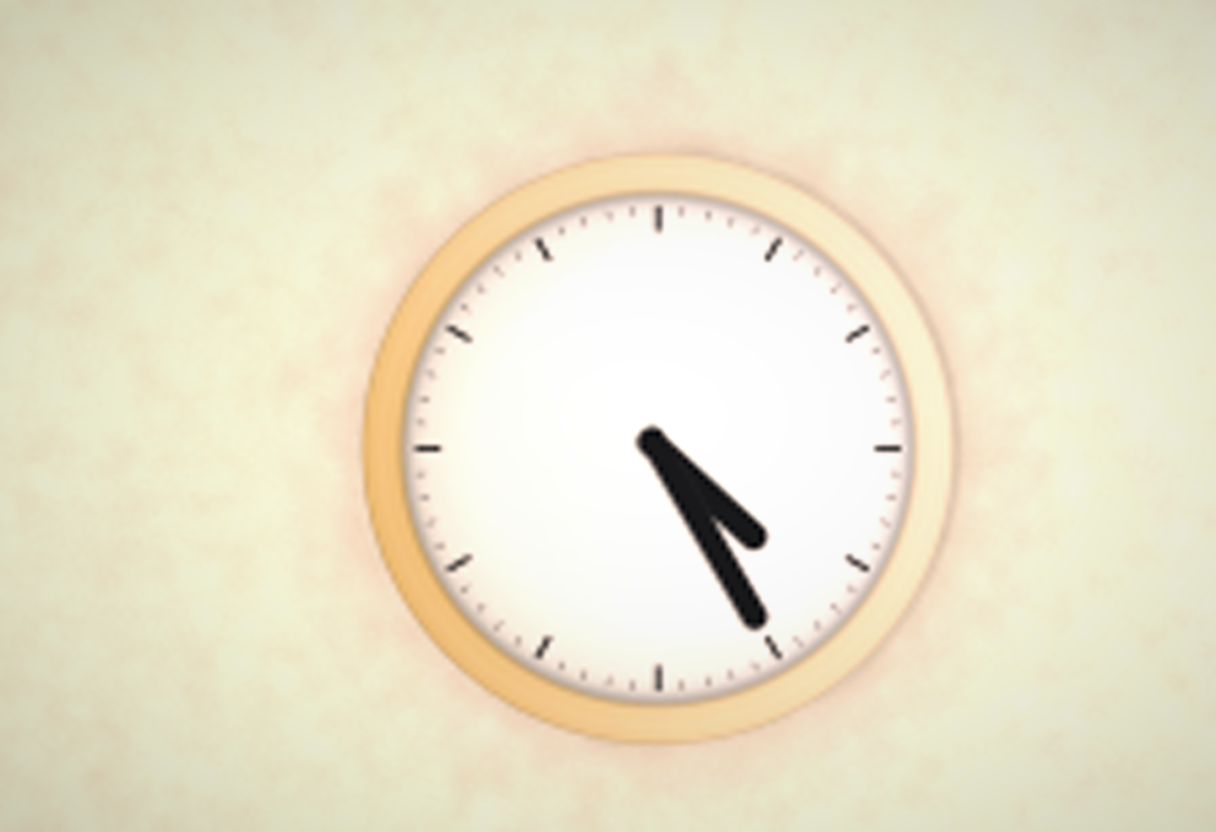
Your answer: 4 h 25 min
